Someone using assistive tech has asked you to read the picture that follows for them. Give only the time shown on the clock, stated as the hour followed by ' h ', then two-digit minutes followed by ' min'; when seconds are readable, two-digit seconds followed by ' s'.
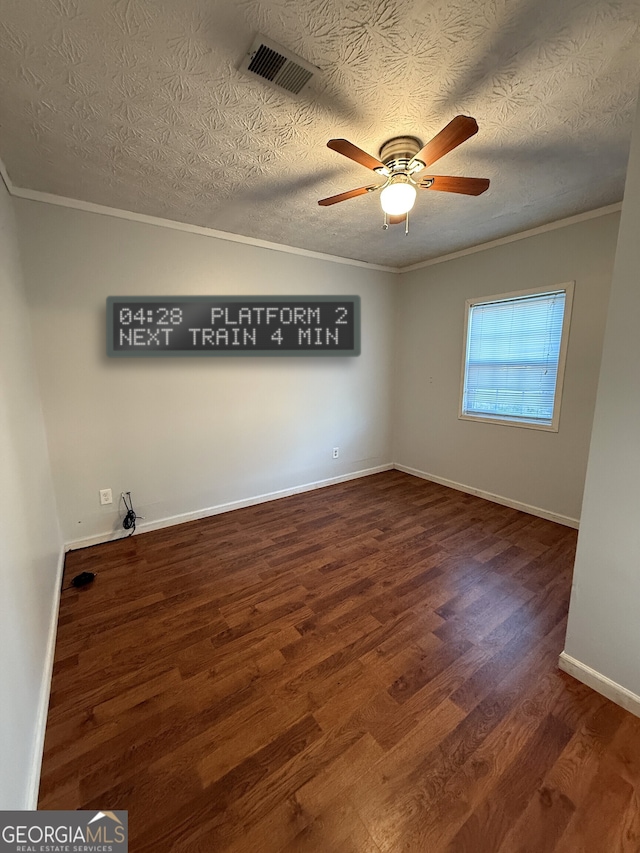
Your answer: 4 h 28 min
